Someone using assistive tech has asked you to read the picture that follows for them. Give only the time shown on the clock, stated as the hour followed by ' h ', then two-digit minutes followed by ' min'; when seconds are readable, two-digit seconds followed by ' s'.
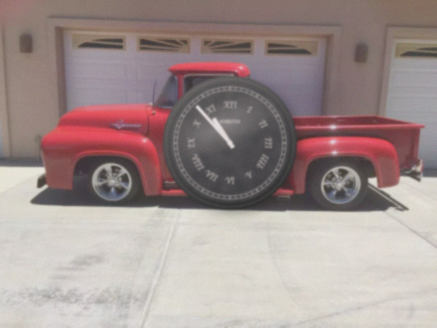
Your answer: 10 h 53 min
